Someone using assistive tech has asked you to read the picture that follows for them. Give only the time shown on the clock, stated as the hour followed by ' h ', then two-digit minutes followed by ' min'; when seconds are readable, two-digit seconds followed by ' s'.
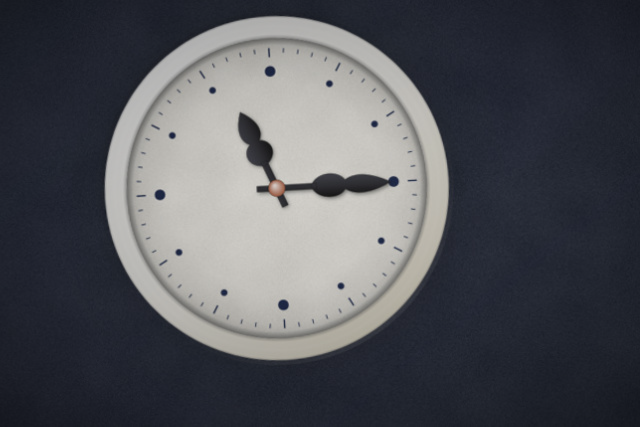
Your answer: 11 h 15 min
